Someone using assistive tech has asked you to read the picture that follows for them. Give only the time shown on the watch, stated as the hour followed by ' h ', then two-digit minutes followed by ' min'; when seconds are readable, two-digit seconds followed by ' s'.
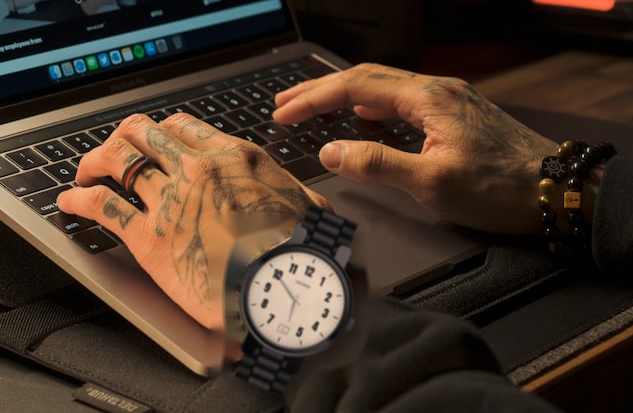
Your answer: 5 h 50 min
